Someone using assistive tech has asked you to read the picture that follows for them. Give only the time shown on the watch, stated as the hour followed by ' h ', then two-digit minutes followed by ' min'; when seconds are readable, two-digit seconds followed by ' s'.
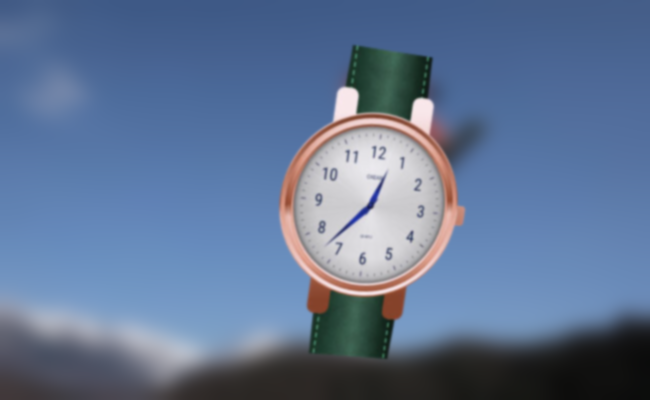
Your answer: 12 h 37 min
